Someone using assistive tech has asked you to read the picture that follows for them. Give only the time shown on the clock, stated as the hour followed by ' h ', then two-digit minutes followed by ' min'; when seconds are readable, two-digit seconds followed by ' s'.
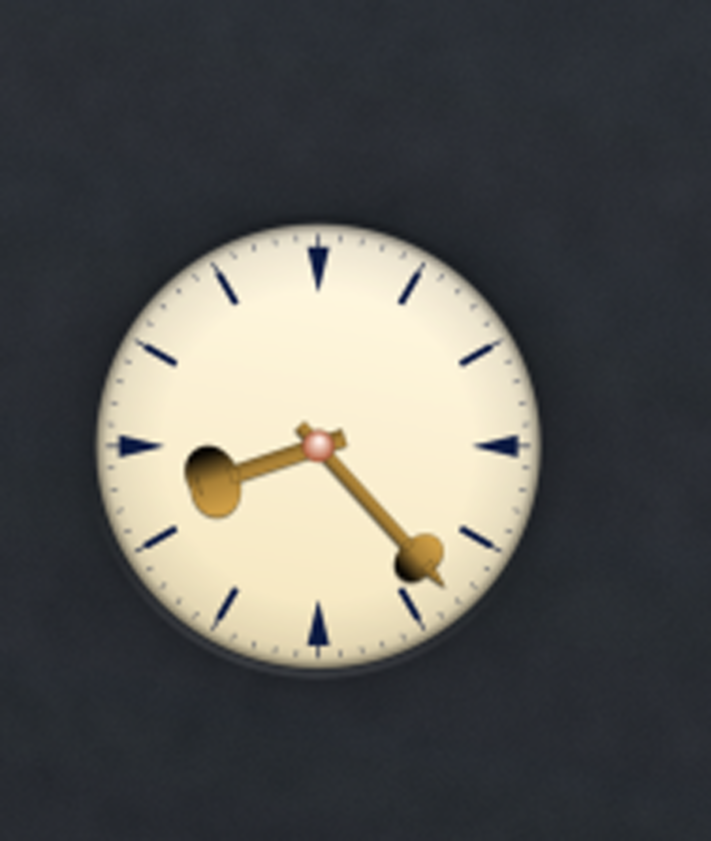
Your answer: 8 h 23 min
